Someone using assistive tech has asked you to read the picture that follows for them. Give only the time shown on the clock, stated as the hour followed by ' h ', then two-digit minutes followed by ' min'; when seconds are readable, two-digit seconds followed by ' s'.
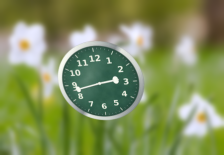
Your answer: 2 h 43 min
